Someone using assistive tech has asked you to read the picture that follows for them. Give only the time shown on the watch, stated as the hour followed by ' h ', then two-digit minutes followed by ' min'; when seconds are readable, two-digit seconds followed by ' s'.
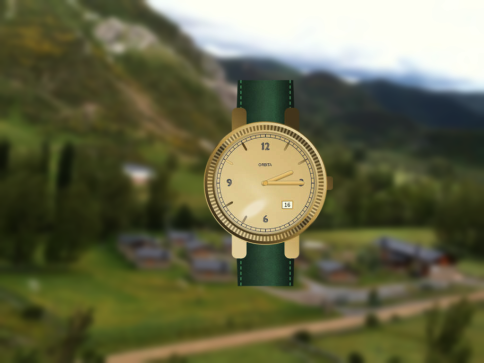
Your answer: 2 h 15 min
